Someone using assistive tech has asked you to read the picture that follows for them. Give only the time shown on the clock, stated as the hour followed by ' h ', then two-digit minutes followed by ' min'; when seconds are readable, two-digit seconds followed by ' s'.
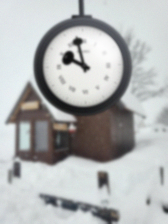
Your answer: 9 h 58 min
